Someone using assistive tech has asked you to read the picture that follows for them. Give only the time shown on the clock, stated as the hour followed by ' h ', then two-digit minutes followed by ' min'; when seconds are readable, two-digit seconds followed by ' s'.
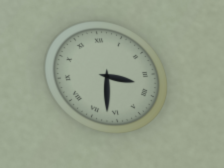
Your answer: 3 h 32 min
